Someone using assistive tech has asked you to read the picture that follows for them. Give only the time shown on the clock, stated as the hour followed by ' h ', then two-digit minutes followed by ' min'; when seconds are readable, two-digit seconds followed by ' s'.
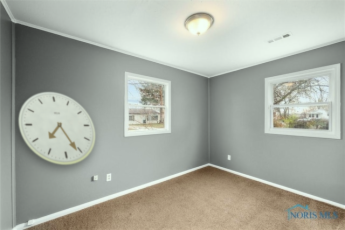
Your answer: 7 h 26 min
